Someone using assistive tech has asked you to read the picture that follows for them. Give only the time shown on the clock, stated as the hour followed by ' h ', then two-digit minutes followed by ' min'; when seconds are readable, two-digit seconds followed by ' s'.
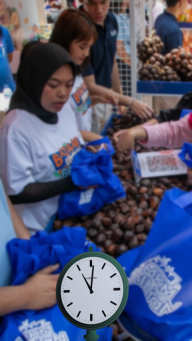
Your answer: 11 h 01 min
